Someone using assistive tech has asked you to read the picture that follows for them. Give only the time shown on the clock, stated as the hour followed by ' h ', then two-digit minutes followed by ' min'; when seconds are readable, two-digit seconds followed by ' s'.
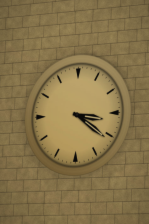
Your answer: 3 h 21 min
